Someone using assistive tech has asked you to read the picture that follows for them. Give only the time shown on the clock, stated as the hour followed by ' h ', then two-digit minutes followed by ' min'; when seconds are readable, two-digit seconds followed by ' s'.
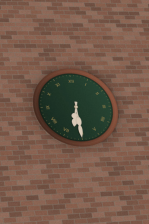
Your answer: 6 h 30 min
